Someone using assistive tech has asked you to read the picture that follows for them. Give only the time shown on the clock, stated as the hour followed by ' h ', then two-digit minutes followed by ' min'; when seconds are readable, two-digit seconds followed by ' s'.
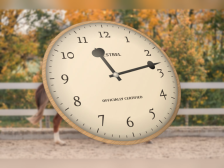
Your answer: 11 h 13 min
